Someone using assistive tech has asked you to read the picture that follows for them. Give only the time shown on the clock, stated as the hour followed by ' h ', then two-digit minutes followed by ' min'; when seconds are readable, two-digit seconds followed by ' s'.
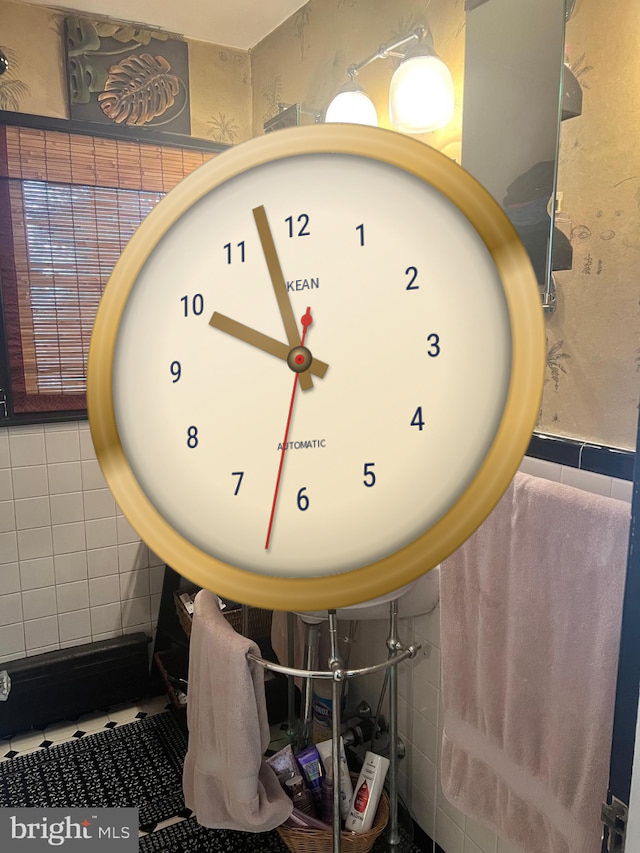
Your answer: 9 h 57 min 32 s
